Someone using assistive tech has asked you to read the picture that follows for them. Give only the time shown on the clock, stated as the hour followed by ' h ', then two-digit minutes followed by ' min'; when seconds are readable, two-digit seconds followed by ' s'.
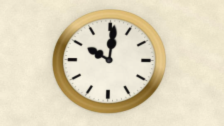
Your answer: 10 h 01 min
